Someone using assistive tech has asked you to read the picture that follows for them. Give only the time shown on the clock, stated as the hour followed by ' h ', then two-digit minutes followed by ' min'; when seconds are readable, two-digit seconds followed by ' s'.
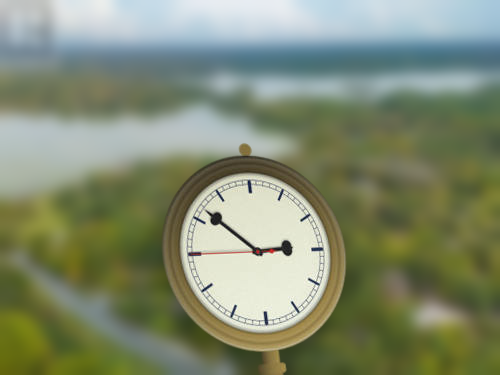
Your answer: 2 h 51 min 45 s
